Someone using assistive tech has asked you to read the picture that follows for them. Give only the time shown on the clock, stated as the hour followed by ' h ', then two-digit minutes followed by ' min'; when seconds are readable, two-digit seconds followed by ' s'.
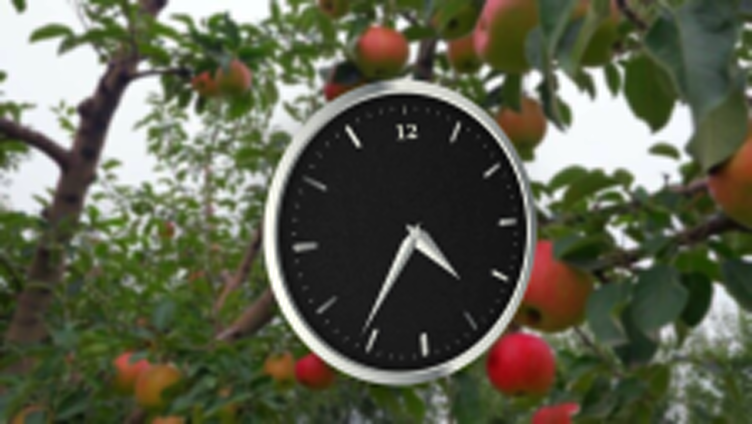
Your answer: 4 h 36 min
